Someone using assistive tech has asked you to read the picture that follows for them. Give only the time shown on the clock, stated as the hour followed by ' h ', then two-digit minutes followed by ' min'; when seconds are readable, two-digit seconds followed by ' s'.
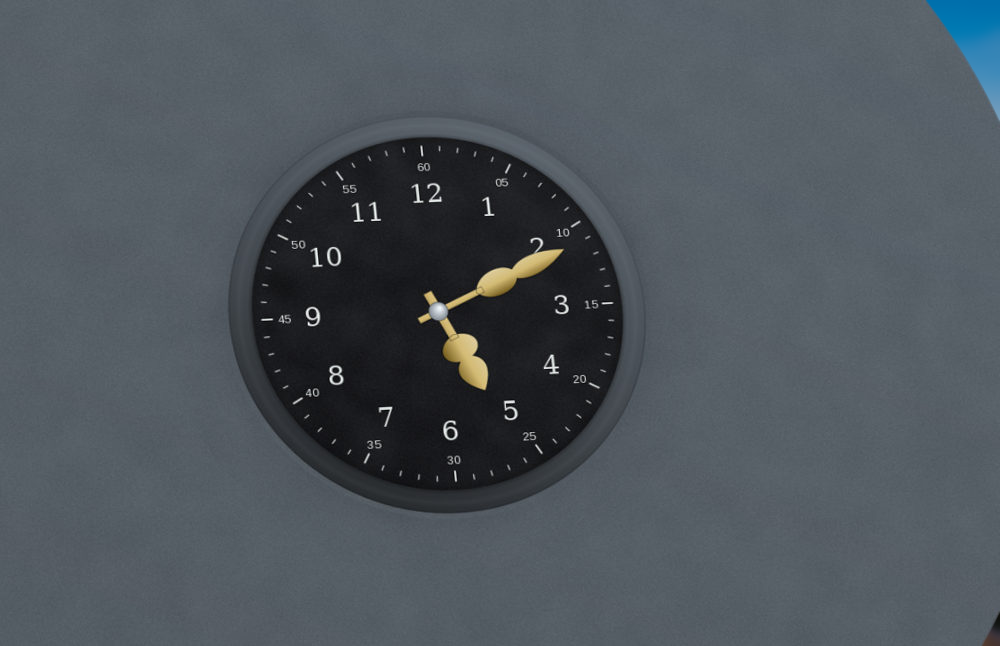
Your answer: 5 h 11 min
